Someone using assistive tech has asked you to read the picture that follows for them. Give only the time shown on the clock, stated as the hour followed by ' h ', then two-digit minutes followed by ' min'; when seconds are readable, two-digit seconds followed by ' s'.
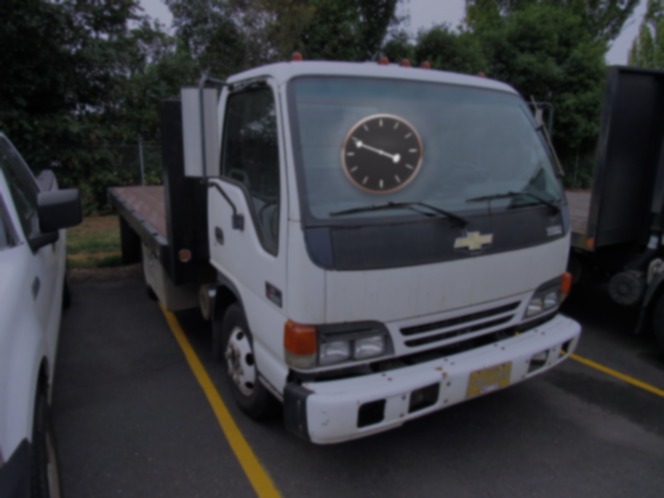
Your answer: 3 h 49 min
